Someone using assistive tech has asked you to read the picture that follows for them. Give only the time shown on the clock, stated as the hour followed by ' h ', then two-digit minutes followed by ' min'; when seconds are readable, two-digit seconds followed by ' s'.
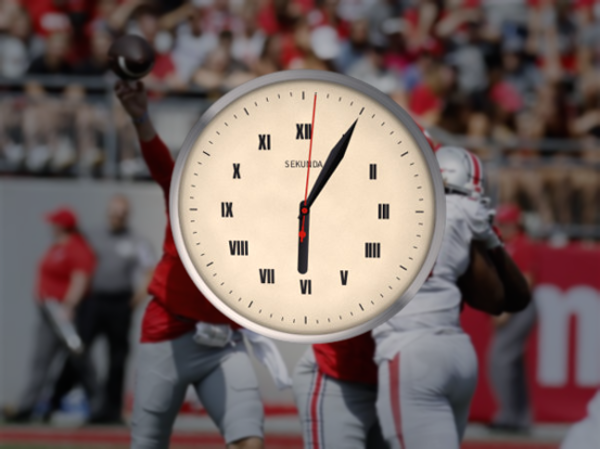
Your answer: 6 h 05 min 01 s
